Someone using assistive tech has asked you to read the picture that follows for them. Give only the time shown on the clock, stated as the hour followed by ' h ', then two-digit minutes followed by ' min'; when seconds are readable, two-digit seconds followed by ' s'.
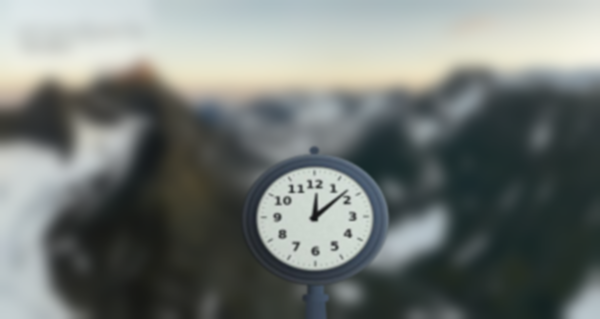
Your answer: 12 h 08 min
